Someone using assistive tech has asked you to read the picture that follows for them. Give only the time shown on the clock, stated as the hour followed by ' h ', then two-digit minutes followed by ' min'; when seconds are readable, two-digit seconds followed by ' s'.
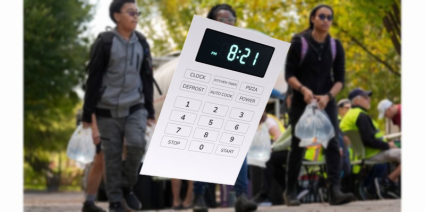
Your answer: 8 h 21 min
